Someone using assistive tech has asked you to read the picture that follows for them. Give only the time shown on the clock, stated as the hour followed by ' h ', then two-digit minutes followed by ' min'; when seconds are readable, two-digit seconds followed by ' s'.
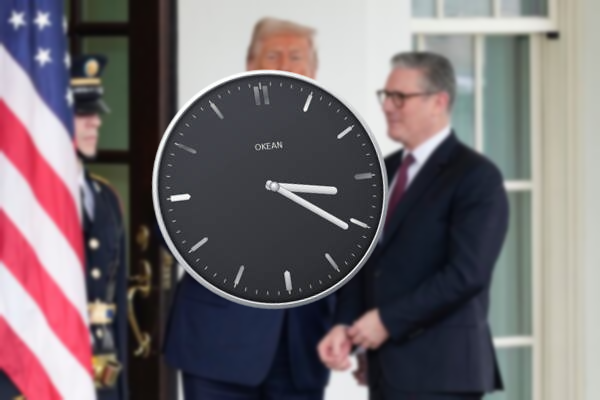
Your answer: 3 h 21 min
